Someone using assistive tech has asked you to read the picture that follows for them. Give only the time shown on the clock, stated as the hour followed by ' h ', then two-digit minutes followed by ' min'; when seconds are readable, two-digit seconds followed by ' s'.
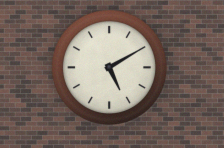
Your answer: 5 h 10 min
